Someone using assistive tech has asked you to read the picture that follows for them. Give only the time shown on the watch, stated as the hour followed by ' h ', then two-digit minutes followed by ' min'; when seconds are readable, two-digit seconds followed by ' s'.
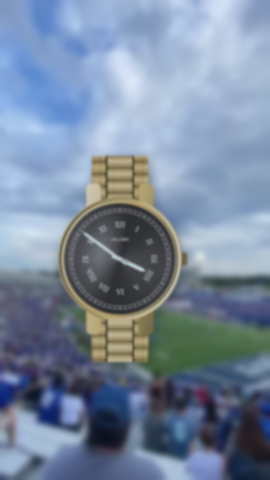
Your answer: 3 h 51 min
